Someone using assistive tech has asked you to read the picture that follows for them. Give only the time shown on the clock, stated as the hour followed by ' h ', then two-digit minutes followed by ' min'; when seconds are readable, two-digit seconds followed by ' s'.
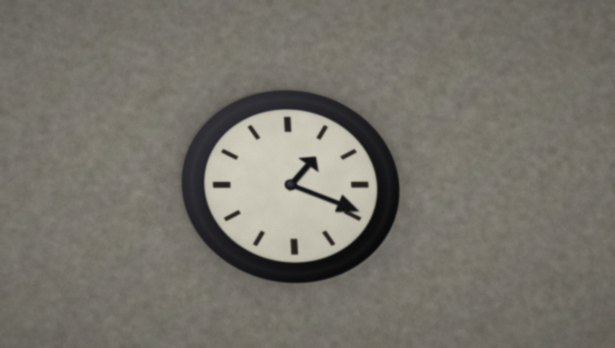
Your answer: 1 h 19 min
